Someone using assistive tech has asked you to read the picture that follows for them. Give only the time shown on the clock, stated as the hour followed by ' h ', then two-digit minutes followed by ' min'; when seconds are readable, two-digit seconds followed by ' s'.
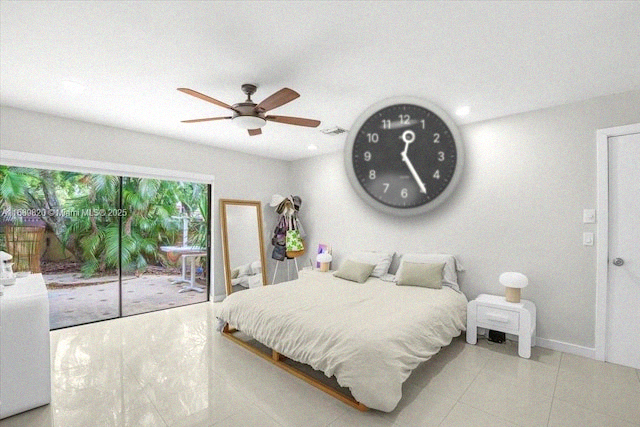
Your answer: 12 h 25 min
